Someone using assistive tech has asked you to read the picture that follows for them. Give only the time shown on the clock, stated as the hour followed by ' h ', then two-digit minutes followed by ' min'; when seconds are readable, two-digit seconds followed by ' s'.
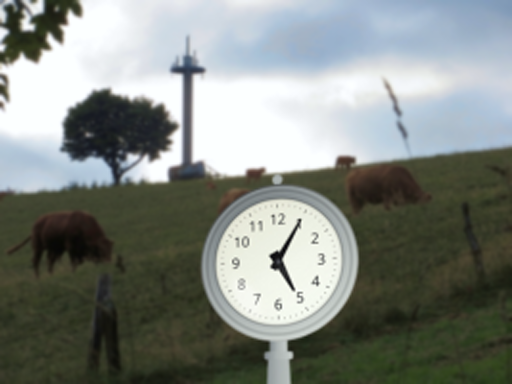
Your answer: 5 h 05 min
